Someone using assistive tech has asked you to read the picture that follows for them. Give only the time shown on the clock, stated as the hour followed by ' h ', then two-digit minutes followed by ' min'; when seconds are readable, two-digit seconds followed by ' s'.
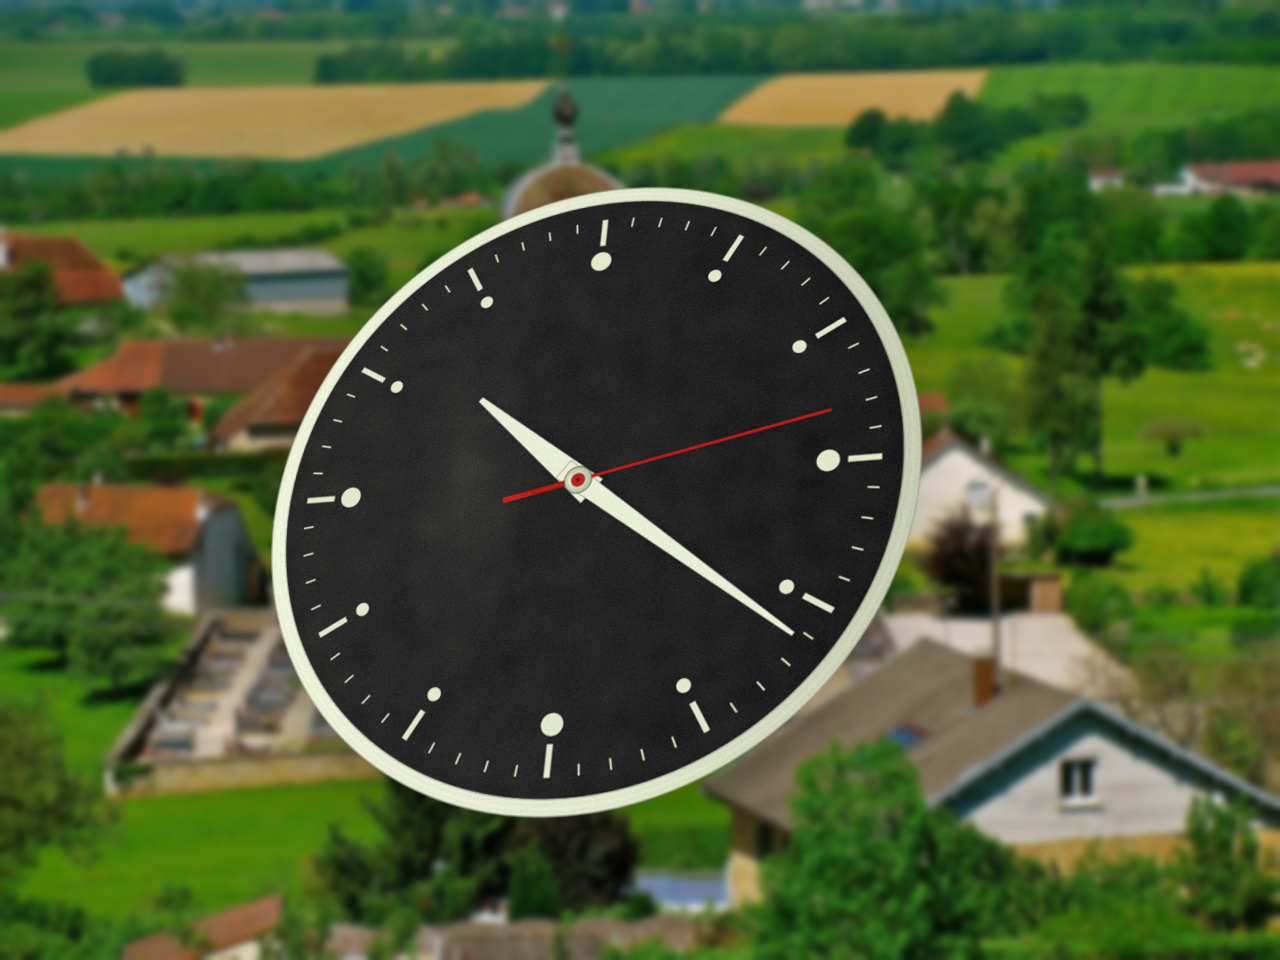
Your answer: 10 h 21 min 13 s
